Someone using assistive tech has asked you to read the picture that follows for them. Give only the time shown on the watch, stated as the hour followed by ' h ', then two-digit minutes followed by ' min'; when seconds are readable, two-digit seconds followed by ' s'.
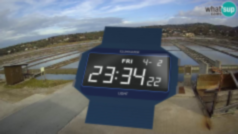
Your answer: 23 h 34 min
